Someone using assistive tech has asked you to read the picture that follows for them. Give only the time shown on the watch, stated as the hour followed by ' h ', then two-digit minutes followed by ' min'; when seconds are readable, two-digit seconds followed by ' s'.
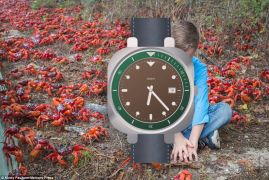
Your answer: 6 h 23 min
